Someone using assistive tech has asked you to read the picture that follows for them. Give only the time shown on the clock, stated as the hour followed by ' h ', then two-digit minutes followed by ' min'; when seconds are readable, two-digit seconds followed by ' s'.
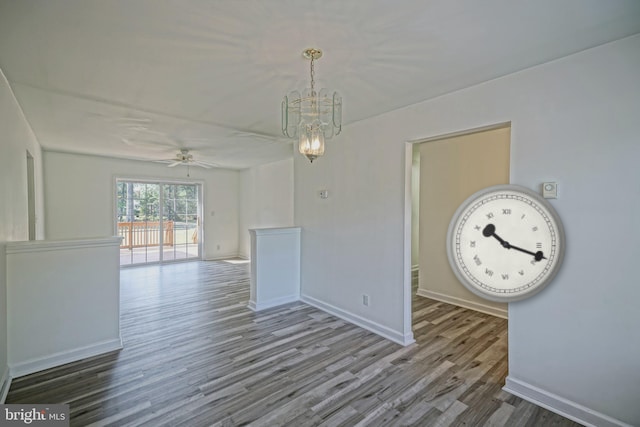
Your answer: 10 h 18 min
